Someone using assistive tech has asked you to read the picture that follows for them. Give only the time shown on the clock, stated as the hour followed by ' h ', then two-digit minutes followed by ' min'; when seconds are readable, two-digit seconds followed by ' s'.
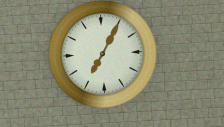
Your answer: 7 h 05 min
